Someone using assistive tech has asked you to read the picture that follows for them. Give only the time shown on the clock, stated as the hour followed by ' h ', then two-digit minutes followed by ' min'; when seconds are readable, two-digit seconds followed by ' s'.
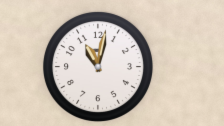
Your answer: 11 h 02 min
